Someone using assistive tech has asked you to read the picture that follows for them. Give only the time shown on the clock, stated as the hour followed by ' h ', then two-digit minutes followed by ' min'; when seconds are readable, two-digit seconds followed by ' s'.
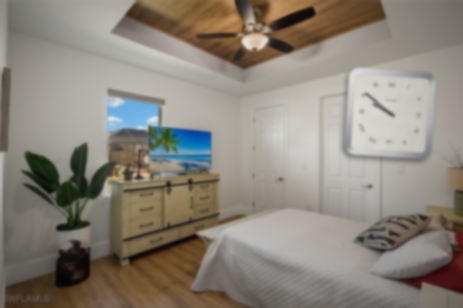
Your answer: 9 h 51 min
